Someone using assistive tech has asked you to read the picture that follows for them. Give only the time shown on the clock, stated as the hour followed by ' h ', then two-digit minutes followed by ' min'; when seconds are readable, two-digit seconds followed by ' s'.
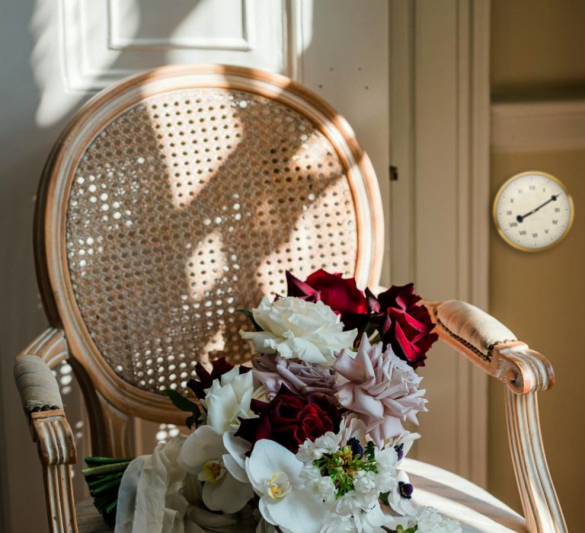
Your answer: 8 h 10 min
